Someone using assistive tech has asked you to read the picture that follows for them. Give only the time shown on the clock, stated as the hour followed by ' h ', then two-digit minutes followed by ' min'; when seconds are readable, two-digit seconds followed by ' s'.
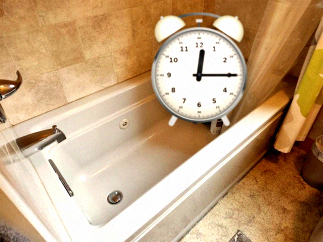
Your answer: 12 h 15 min
